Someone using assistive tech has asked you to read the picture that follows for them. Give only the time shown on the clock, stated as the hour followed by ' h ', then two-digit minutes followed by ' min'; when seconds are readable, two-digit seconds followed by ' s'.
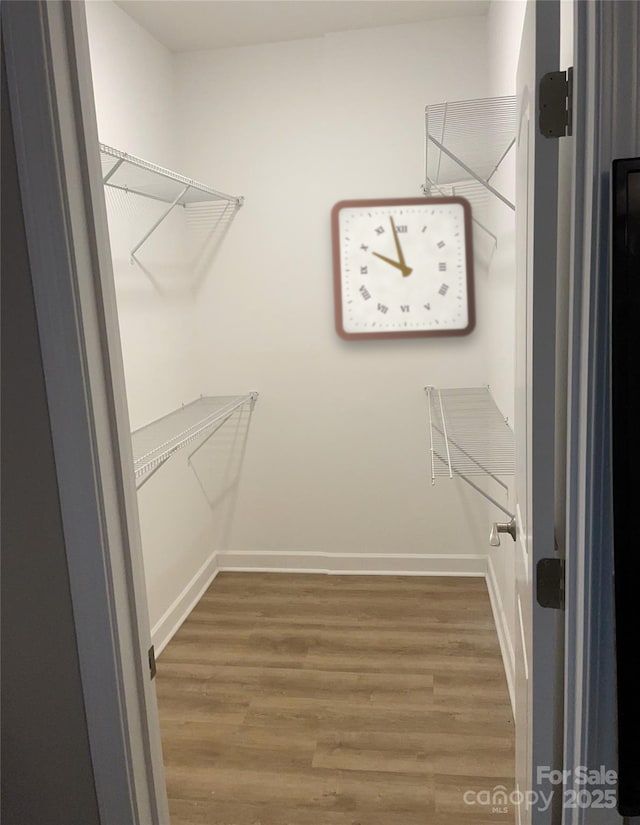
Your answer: 9 h 58 min
